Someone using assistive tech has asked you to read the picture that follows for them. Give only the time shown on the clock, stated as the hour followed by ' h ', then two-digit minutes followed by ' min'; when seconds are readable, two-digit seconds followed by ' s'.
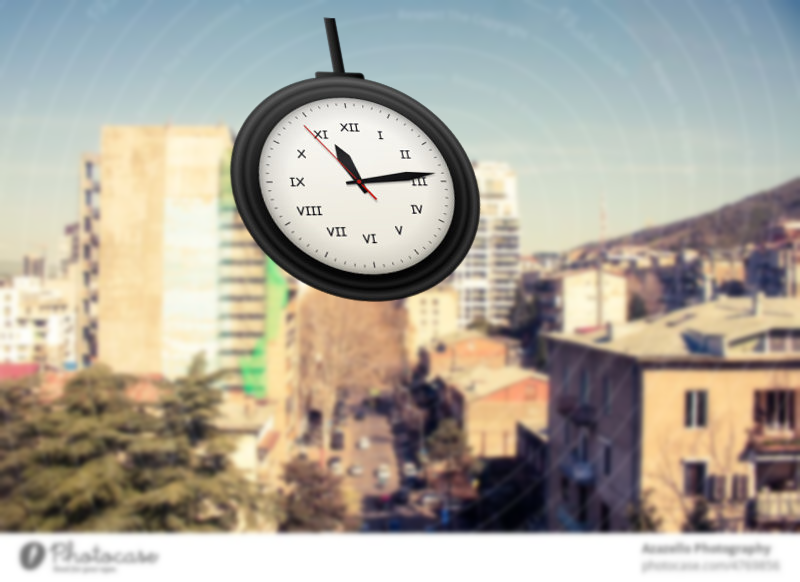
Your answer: 11 h 13 min 54 s
